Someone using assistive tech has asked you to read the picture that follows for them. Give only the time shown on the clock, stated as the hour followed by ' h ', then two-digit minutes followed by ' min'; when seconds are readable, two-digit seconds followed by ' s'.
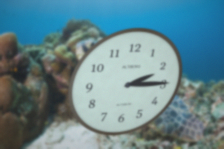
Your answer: 2 h 15 min
